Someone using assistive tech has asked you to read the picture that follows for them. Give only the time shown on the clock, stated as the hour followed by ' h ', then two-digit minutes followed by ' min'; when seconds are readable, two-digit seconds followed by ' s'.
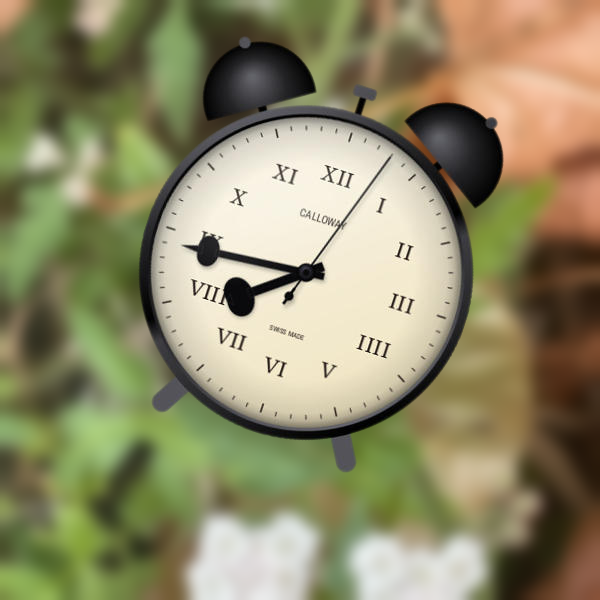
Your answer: 7 h 44 min 03 s
